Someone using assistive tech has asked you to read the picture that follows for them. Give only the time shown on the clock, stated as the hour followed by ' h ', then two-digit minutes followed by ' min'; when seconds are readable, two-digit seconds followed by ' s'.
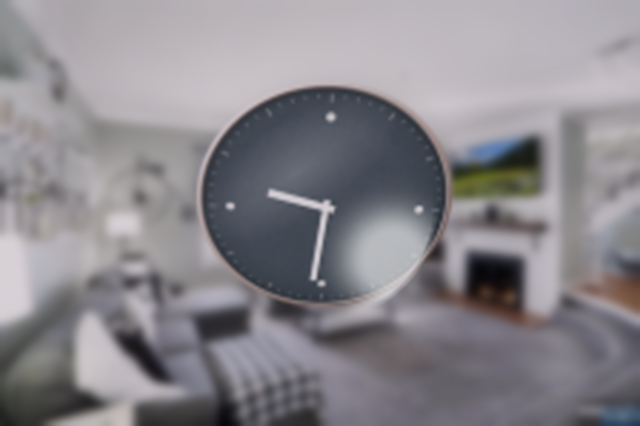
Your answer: 9 h 31 min
